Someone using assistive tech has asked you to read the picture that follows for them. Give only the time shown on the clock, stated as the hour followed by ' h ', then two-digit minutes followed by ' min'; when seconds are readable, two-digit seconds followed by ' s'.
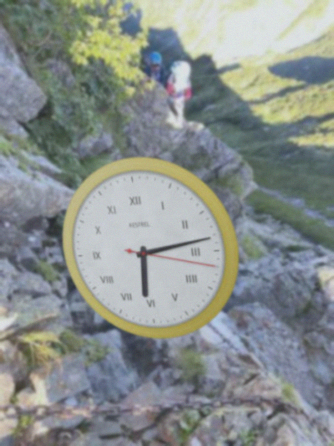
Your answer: 6 h 13 min 17 s
